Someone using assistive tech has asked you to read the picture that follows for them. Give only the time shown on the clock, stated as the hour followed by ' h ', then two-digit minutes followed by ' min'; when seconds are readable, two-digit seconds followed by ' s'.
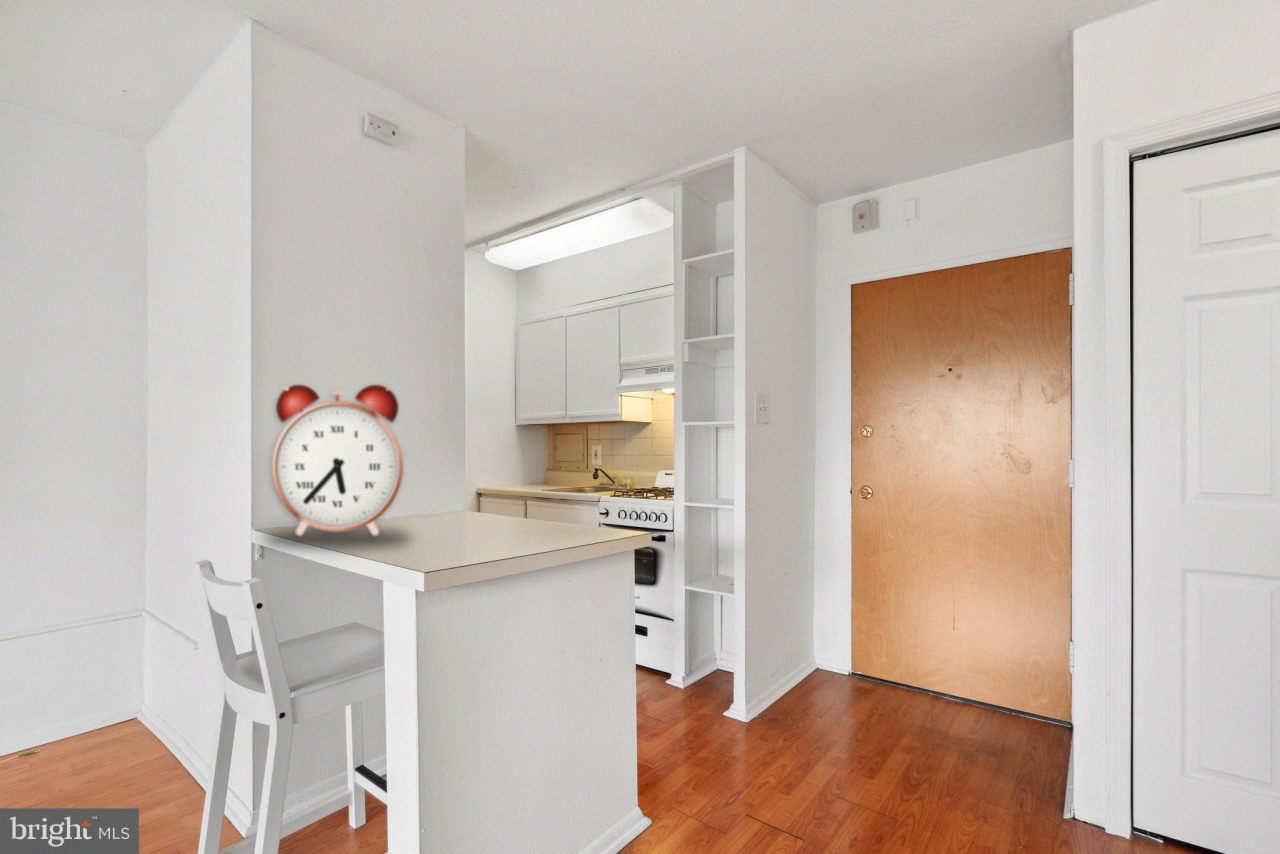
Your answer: 5 h 37 min
